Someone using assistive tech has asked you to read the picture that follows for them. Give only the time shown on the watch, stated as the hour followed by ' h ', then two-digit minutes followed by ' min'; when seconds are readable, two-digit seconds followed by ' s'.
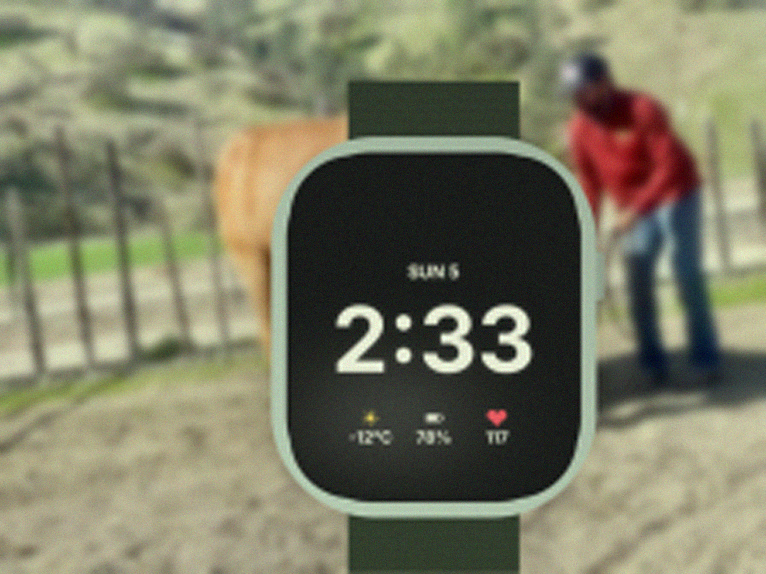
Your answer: 2 h 33 min
